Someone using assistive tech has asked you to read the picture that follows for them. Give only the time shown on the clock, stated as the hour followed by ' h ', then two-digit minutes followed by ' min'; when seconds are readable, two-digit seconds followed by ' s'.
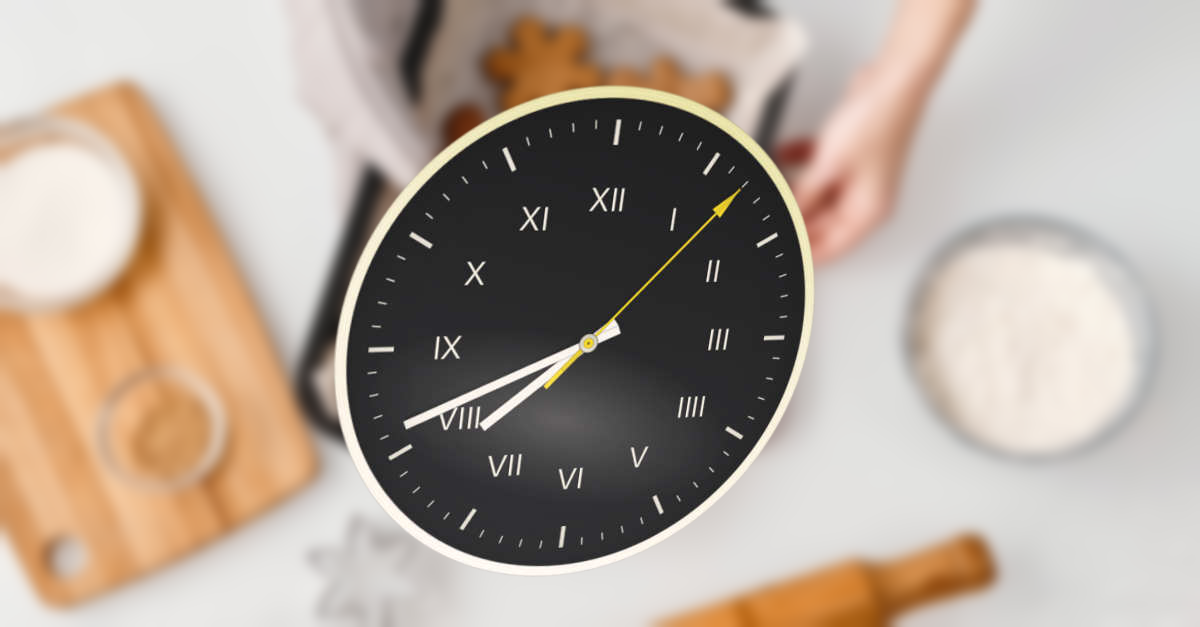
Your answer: 7 h 41 min 07 s
